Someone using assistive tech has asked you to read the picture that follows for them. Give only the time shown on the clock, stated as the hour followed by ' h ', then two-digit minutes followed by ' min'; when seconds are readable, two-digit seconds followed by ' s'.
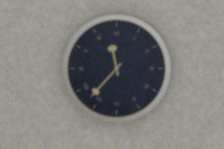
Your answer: 11 h 37 min
